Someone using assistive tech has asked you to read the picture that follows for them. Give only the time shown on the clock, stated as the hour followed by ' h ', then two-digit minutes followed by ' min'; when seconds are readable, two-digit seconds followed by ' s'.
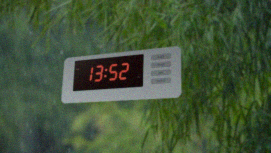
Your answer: 13 h 52 min
